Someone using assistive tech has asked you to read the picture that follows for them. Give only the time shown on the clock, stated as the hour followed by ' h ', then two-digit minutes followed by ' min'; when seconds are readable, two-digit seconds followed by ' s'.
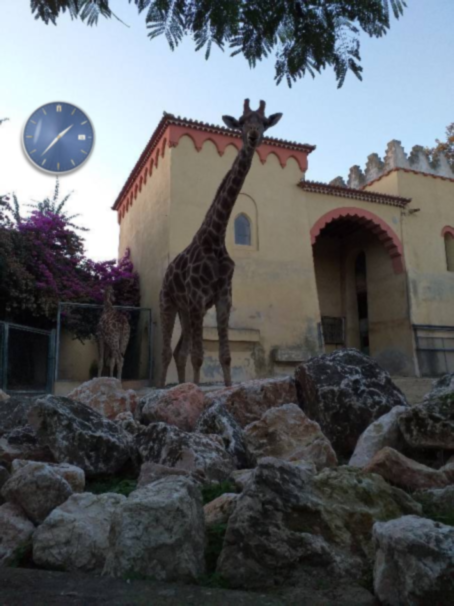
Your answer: 1 h 37 min
